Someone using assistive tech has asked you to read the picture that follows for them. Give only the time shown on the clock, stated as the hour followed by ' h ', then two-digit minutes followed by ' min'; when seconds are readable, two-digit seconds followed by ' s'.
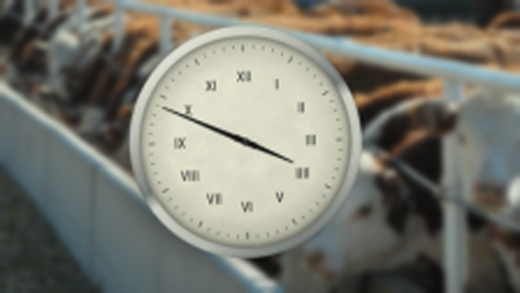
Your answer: 3 h 49 min
